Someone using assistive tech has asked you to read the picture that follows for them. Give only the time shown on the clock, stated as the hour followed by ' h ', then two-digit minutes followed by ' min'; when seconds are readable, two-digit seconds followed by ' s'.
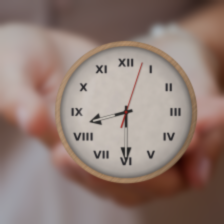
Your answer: 8 h 30 min 03 s
